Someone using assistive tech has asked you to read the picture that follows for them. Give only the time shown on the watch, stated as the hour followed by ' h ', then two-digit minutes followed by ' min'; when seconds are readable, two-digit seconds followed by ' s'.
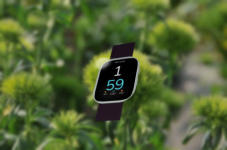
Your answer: 1 h 59 min
